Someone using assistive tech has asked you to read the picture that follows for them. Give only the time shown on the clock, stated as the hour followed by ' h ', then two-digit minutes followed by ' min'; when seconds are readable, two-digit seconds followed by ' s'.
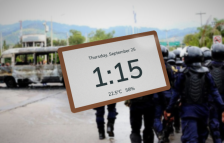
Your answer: 1 h 15 min
